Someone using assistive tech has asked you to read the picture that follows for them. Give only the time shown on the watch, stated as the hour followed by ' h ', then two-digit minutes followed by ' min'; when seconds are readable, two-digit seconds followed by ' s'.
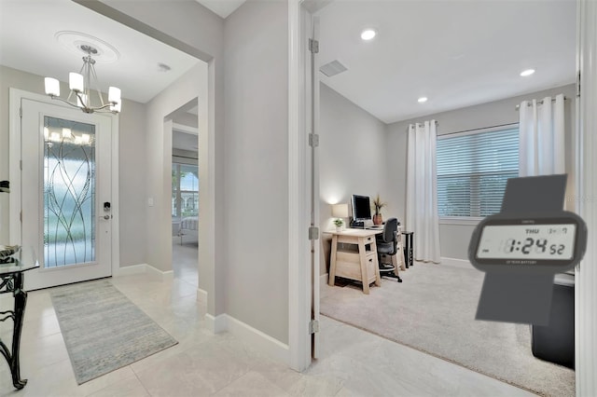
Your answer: 1 h 24 min 52 s
